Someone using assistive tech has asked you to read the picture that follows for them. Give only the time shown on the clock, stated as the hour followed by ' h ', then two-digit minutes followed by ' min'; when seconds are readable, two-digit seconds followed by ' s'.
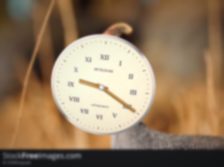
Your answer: 9 h 20 min
